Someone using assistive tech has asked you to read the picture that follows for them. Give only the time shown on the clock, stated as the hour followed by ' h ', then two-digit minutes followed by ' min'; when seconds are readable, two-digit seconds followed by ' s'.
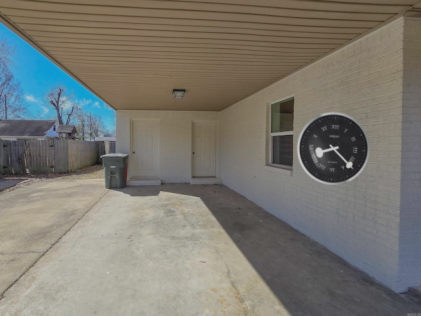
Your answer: 8 h 22 min
